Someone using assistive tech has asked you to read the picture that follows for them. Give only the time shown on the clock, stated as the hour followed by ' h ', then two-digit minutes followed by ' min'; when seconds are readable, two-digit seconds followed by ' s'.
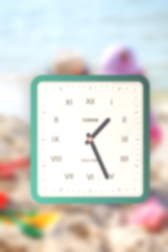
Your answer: 1 h 26 min
